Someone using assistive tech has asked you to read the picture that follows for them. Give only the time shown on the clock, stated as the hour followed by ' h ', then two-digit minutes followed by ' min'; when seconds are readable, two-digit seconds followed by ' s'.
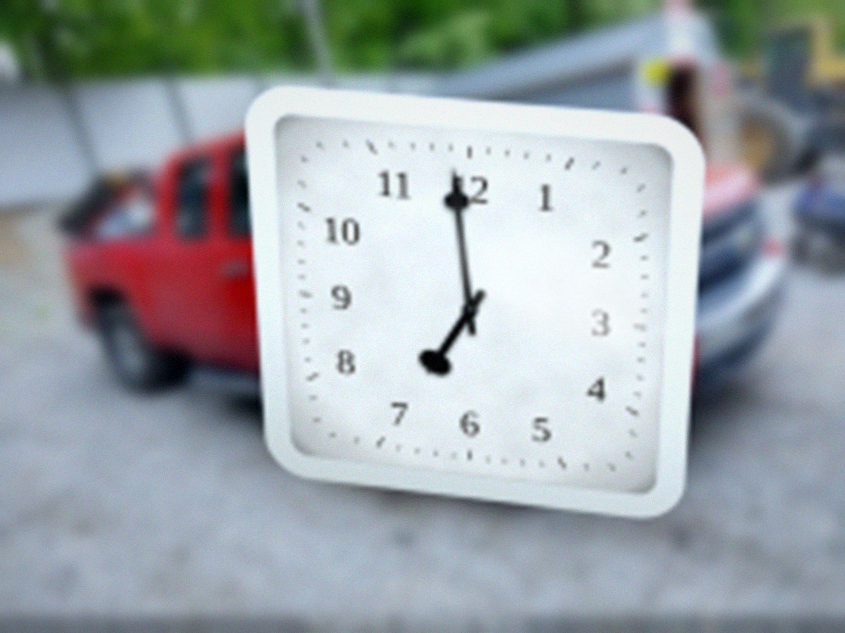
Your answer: 6 h 59 min
